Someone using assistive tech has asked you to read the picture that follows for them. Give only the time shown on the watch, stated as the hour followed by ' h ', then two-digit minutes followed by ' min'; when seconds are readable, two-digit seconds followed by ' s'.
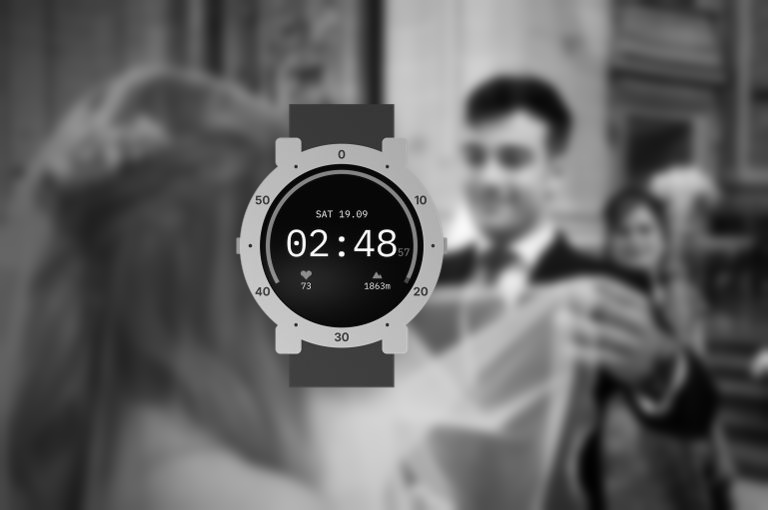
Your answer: 2 h 48 min 57 s
